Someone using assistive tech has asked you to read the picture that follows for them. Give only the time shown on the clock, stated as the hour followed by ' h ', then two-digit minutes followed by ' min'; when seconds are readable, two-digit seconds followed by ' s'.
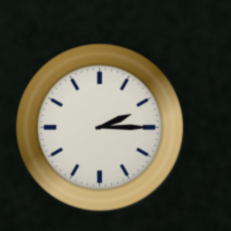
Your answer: 2 h 15 min
